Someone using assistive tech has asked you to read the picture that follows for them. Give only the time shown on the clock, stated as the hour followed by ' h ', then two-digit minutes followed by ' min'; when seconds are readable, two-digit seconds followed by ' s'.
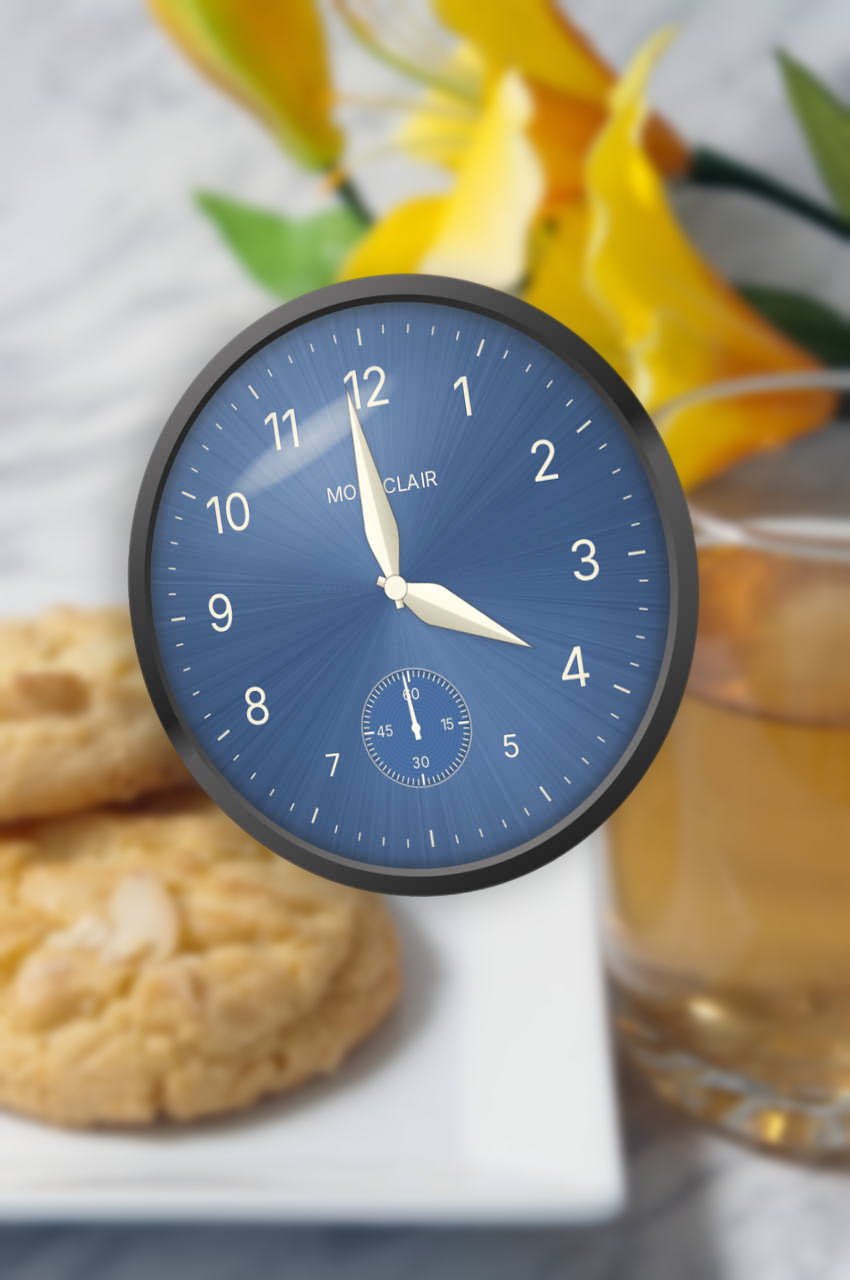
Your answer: 3 h 58 min 59 s
